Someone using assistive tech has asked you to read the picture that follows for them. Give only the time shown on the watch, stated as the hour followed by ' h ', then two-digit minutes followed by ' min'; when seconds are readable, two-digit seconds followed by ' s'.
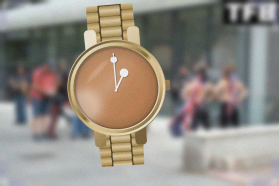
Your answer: 1 h 00 min
